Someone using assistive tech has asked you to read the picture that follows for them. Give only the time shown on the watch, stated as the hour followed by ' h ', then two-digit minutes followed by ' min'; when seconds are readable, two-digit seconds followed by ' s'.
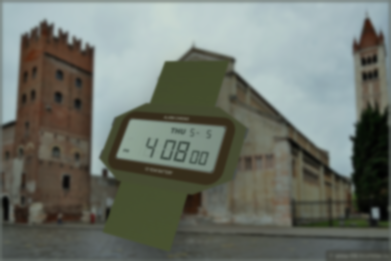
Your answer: 4 h 08 min 00 s
